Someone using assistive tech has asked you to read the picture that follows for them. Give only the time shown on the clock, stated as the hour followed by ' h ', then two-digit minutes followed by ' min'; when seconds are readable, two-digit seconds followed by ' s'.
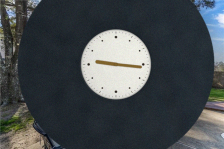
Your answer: 9 h 16 min
